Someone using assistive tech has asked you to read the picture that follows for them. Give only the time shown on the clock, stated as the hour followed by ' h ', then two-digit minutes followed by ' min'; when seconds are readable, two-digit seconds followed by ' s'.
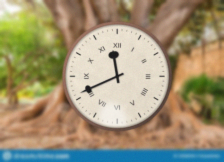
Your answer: 11 h 41 min
